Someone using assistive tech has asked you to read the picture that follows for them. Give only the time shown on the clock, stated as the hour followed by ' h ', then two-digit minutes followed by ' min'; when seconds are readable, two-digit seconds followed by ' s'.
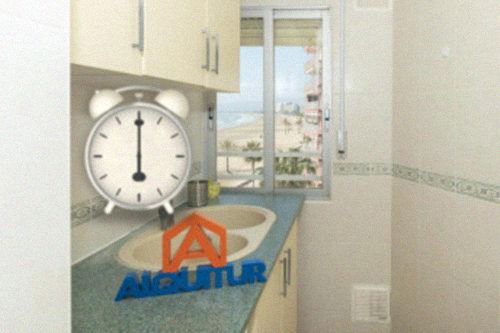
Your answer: 6 h 00 min
